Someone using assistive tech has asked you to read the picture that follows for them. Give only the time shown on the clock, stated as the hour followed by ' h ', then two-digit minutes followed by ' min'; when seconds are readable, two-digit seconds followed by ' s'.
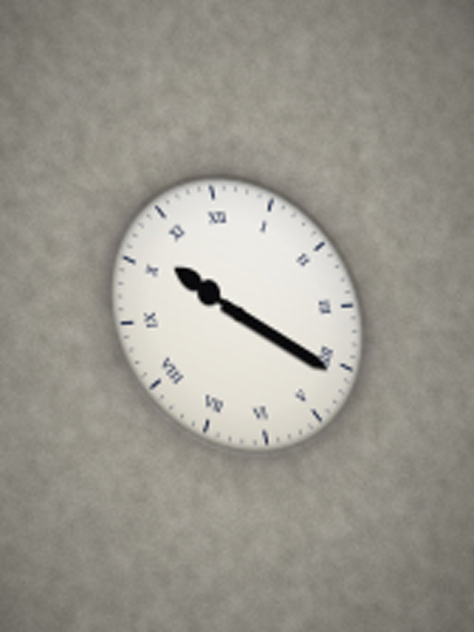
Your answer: 10 h 21 min
